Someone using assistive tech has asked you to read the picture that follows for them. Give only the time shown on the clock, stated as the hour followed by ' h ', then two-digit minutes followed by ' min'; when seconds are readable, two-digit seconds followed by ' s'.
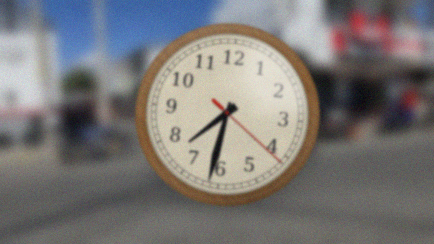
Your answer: 7 h 31 min 21 s
